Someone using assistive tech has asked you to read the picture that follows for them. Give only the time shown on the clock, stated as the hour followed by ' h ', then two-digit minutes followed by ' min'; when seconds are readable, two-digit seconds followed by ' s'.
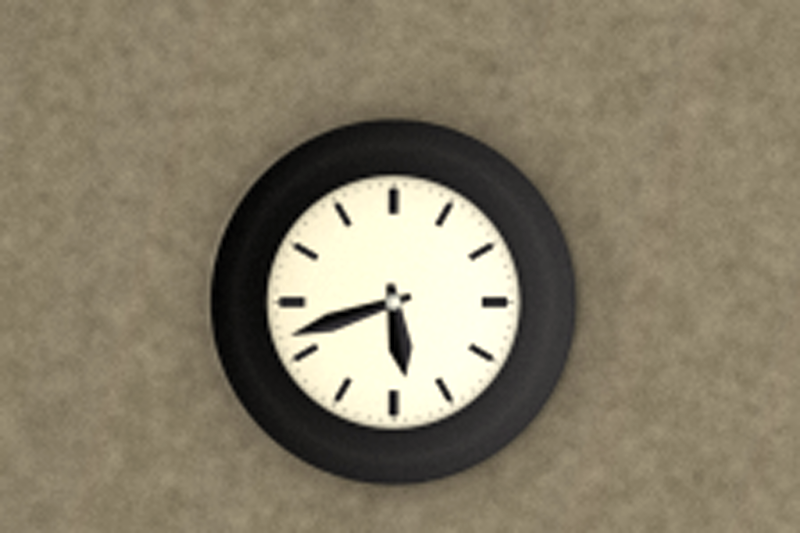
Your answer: 5 h 42 min
